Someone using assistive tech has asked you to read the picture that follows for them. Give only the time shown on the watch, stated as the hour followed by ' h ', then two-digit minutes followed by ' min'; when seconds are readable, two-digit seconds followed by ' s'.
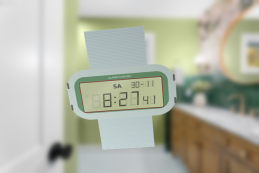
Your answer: 8 h 27 min 41 s
